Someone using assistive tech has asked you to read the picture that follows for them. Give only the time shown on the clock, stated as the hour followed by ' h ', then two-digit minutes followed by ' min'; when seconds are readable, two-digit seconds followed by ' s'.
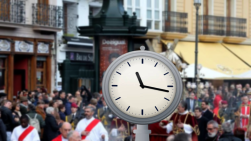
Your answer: 11 h 17 min
